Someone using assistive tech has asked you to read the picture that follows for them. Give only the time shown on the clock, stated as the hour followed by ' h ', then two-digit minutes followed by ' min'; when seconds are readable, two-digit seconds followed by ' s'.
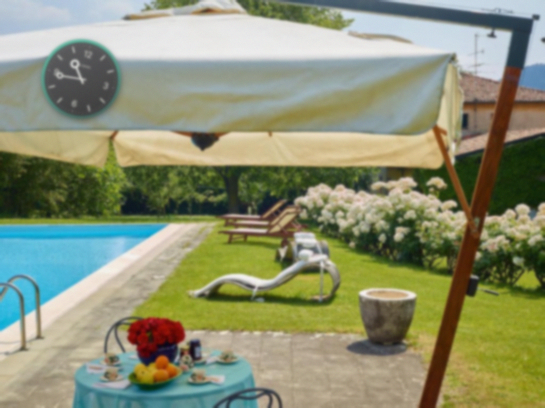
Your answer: 10 h 44 min
